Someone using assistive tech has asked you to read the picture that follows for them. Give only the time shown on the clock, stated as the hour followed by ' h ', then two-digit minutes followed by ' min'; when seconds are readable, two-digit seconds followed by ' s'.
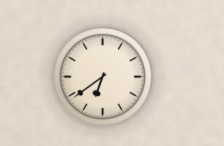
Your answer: 6 h 39 min
